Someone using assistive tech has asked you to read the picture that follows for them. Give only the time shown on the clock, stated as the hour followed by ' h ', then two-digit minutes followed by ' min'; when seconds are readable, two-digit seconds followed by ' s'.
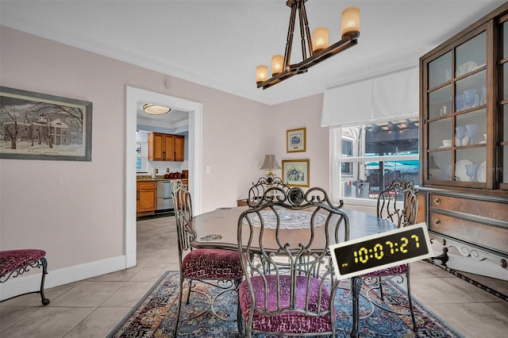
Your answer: 10 h 07 min 27 s
